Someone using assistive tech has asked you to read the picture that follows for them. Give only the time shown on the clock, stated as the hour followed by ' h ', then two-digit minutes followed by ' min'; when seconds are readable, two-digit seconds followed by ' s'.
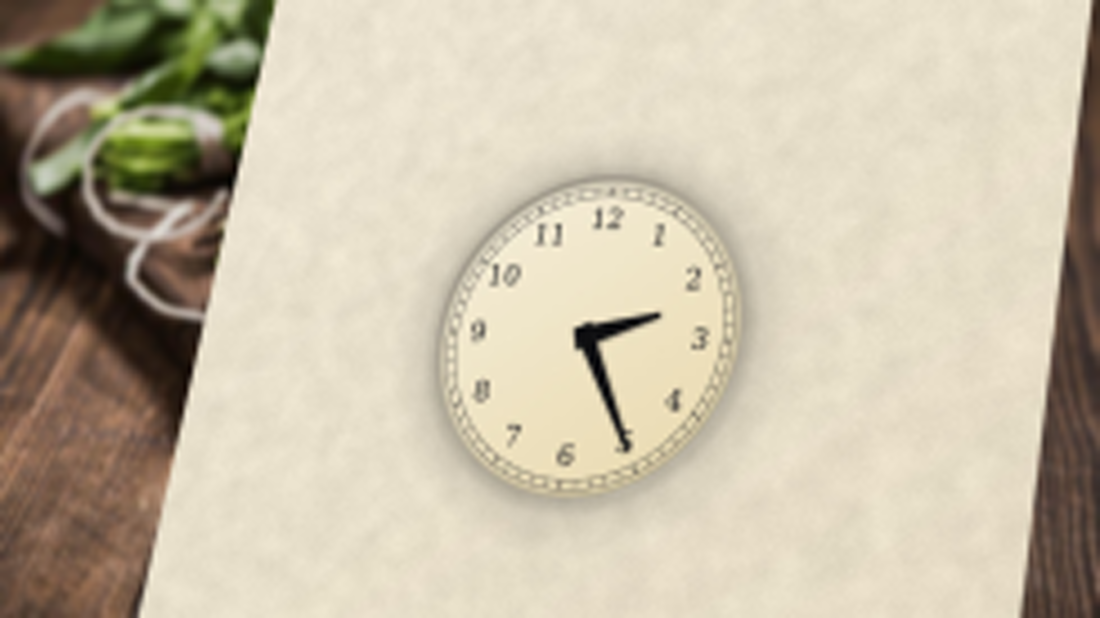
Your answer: 2 h 25 min
